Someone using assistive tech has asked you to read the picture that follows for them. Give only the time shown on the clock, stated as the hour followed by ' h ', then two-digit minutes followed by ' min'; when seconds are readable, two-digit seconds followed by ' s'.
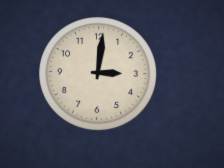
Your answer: 3 h 01 min
